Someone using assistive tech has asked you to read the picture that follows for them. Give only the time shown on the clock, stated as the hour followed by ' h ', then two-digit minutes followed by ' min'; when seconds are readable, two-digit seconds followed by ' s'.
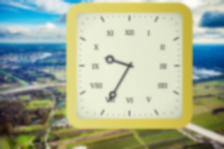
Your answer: 9 h 35 min
